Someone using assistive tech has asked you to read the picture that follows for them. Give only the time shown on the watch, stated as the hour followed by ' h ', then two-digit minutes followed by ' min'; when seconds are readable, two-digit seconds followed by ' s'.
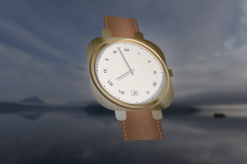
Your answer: 7 h 57 min
